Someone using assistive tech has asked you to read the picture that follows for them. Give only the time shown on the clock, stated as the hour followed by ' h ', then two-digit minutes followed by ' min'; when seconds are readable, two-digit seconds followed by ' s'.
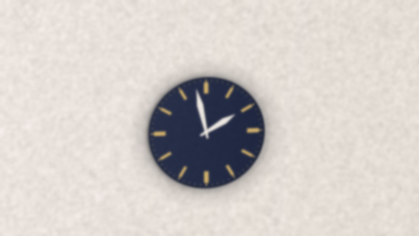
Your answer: 1 h 58 min
